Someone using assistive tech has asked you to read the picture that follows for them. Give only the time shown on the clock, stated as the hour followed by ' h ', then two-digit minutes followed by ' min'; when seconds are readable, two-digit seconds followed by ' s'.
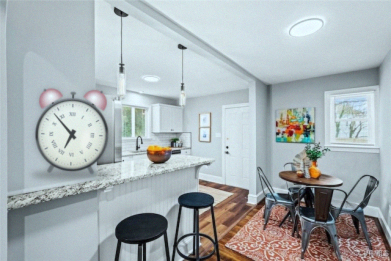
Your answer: 6 h 53 min
